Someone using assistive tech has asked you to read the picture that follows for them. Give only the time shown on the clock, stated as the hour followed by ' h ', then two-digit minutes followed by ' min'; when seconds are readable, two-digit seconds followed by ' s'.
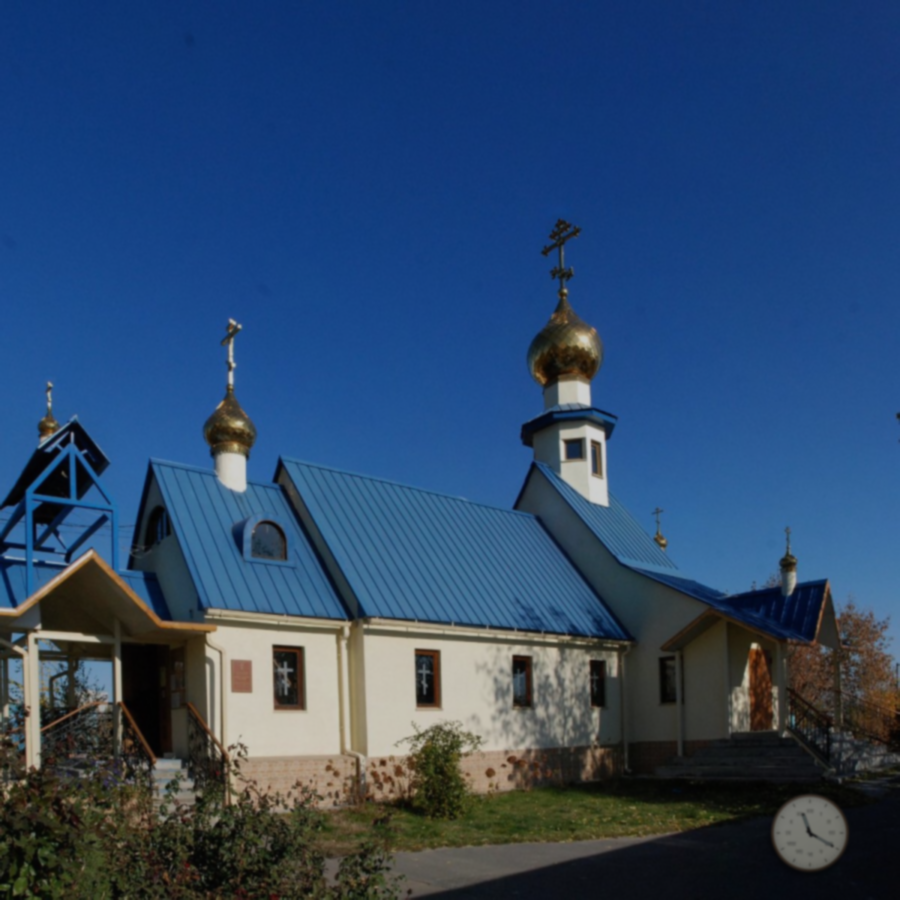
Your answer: 11 h 20 min
